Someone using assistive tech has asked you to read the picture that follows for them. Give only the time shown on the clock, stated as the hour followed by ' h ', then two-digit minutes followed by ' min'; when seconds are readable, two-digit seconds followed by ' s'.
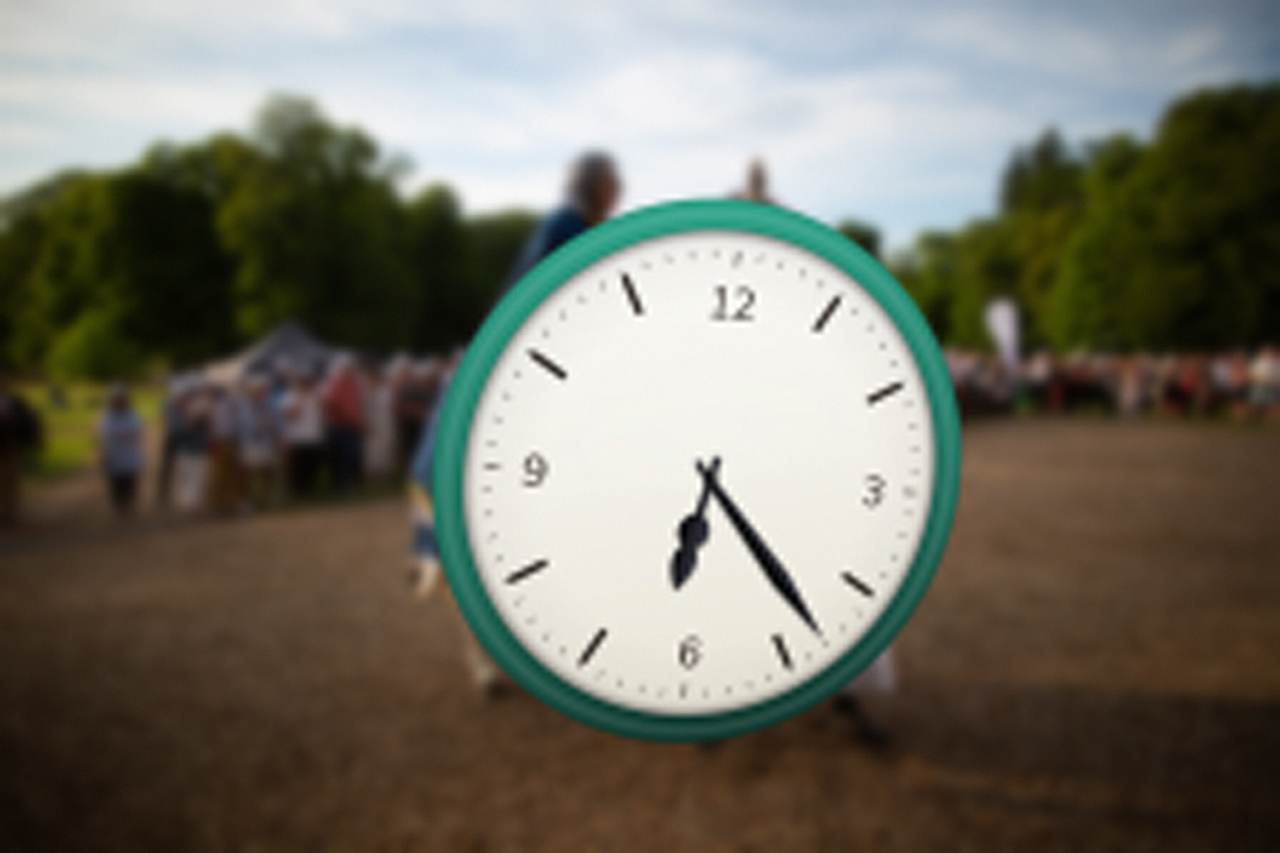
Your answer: 6 h 23 min
